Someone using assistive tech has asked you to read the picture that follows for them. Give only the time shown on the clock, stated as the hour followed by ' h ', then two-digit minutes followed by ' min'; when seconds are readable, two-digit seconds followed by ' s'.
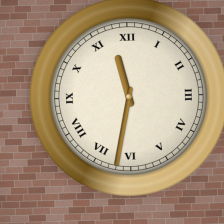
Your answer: 11 h 32 min
